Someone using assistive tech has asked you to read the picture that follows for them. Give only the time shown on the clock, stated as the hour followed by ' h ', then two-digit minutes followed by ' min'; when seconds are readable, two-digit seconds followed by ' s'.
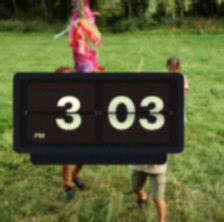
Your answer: 3 h 03 min
